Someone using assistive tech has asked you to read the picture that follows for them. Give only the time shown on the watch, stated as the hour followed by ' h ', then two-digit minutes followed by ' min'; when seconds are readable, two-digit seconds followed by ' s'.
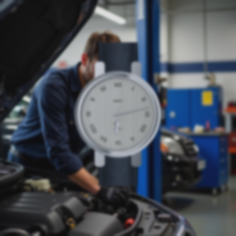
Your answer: 6 h 13 min
